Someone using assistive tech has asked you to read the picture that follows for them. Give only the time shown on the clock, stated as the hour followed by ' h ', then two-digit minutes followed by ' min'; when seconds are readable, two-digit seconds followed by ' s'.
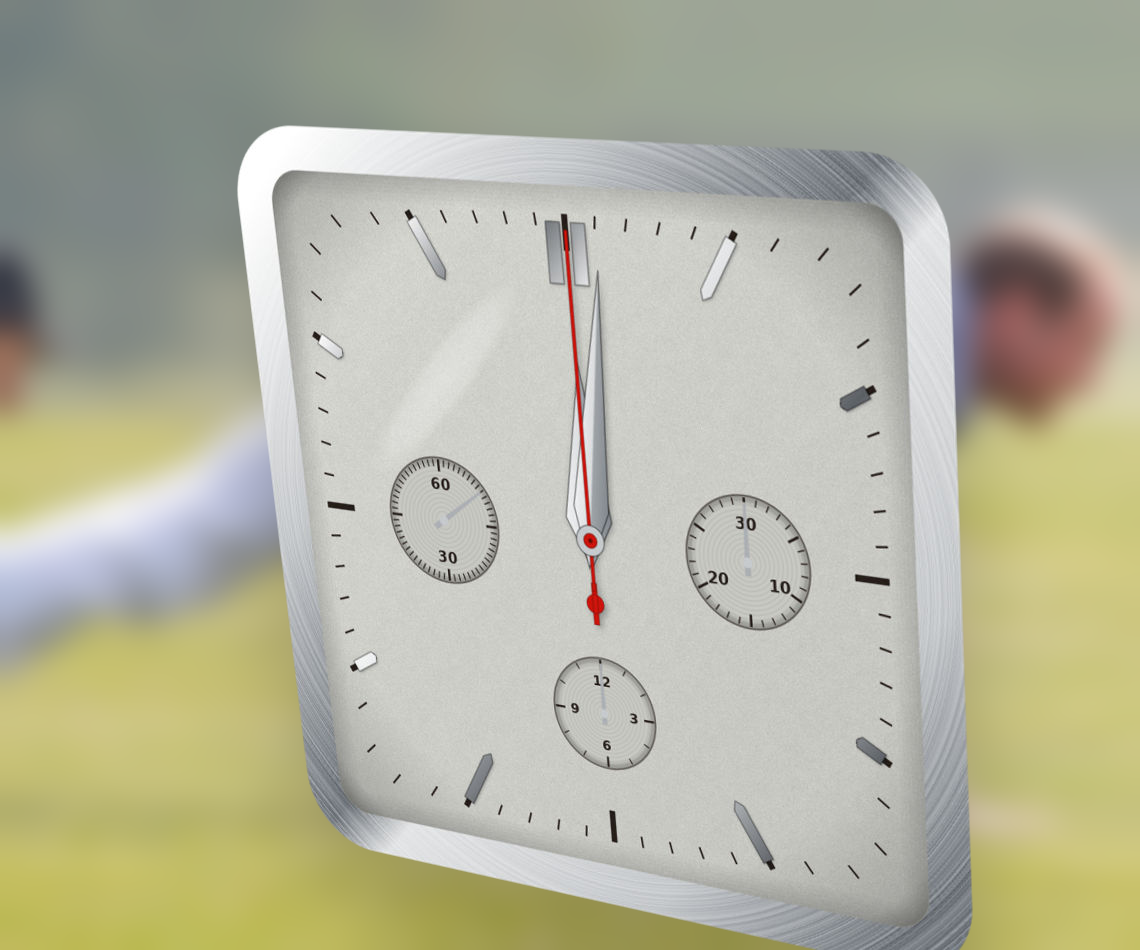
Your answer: 12 h 01 min 09 s
